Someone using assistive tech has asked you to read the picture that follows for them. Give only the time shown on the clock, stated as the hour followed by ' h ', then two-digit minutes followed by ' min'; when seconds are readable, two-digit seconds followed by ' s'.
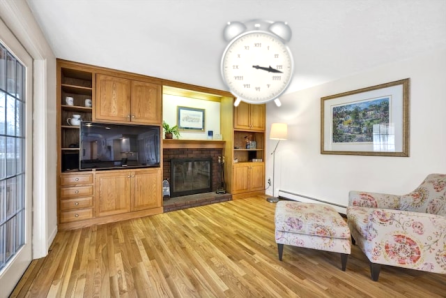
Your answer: 3 h 17 min
